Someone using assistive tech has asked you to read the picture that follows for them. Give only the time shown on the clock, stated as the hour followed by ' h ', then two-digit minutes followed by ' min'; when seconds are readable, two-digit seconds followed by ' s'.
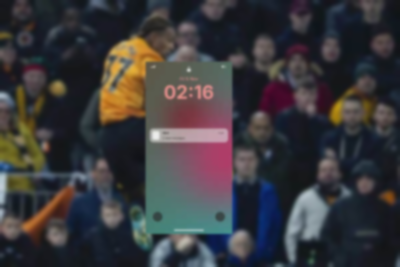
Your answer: 2 h 16 min
